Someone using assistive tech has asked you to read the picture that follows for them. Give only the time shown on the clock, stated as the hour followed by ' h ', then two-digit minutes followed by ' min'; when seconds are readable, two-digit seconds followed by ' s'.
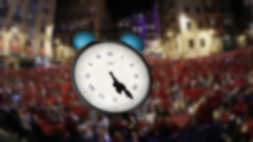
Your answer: 5 h 24 min
